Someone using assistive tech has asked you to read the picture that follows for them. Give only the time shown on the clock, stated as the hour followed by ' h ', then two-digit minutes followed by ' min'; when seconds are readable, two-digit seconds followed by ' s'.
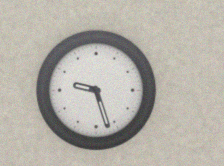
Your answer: 9 h 27 min
